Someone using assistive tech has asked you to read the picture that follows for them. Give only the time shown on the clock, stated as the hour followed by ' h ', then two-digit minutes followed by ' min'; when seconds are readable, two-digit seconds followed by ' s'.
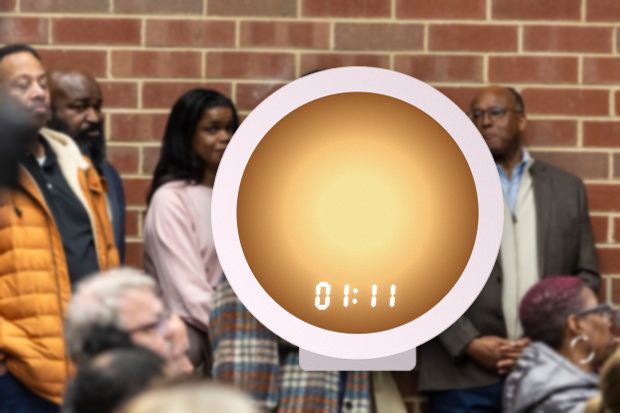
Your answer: 1 h 11 min
